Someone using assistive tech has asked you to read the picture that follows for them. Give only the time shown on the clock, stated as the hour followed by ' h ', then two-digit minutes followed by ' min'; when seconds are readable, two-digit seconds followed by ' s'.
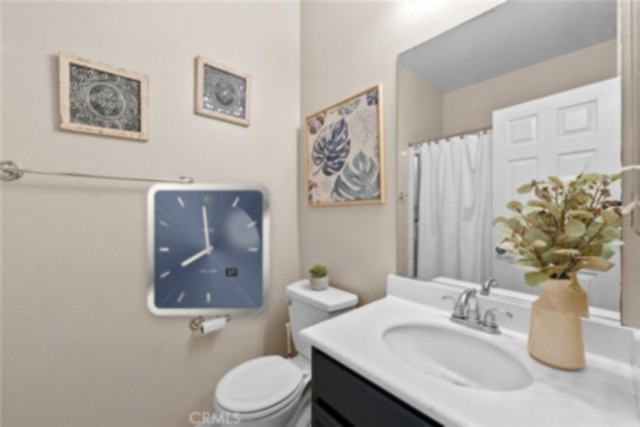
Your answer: 7 h 59 min
